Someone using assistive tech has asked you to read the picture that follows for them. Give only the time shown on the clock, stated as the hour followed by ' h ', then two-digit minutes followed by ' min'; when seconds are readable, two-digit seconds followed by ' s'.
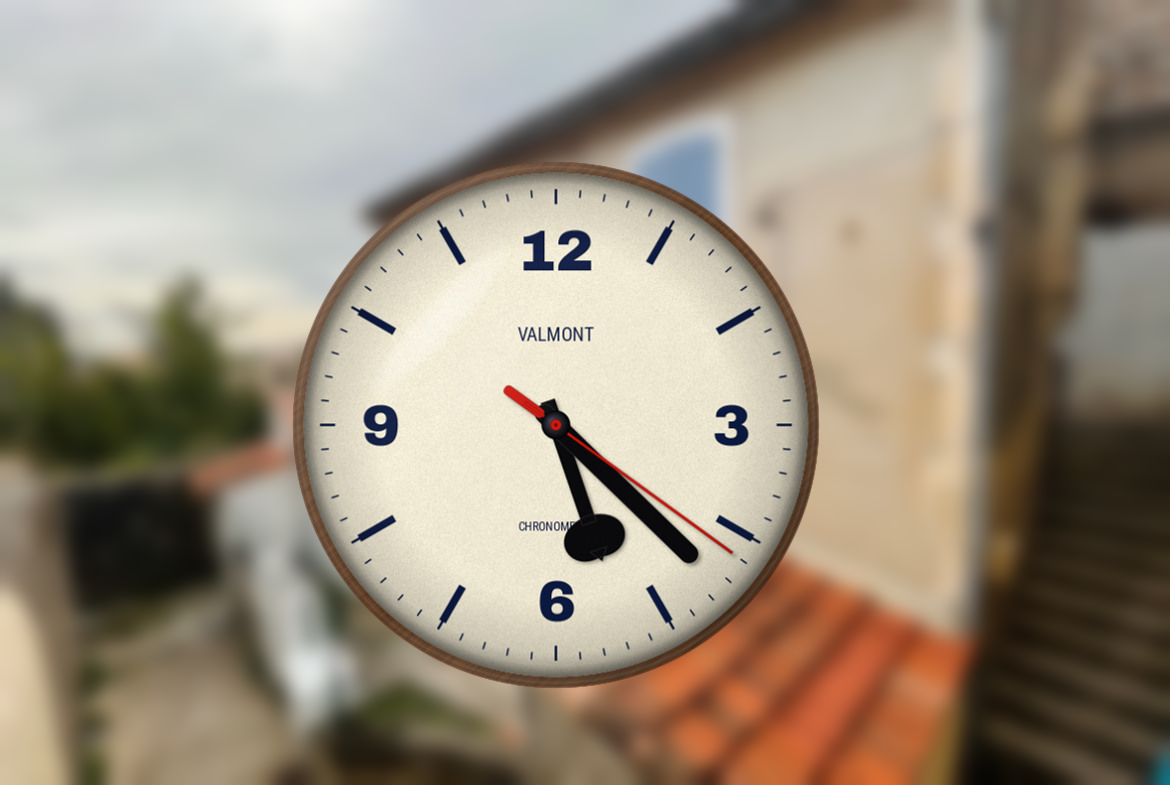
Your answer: 5 h 22 min 21 s
